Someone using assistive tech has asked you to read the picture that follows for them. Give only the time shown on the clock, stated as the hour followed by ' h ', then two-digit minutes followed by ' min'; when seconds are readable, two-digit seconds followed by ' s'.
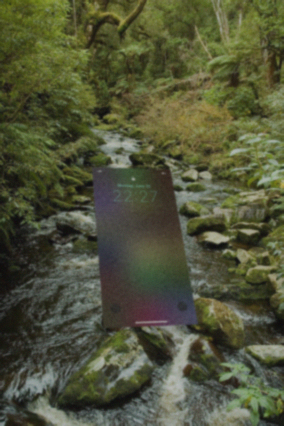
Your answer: 22 h 27 min
